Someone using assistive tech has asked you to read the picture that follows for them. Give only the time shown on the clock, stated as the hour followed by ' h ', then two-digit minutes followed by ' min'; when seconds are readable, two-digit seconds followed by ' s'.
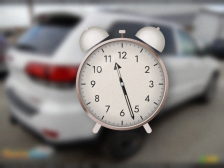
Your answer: 11 h 27 min
